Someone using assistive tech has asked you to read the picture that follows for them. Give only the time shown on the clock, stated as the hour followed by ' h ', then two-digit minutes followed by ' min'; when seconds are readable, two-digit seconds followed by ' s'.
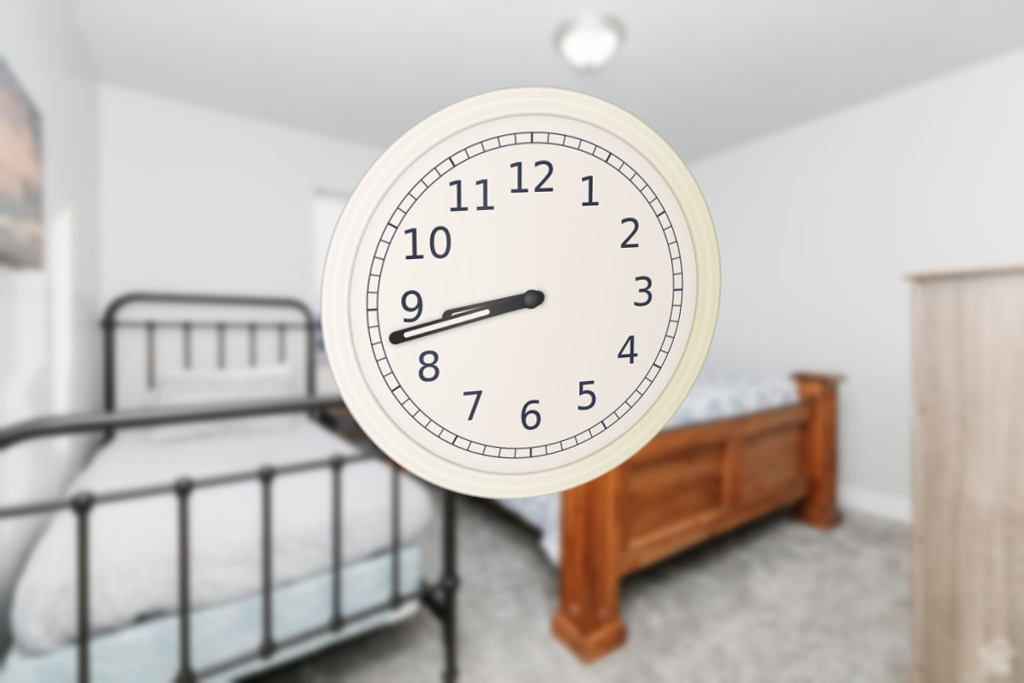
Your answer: 8 h 43 min
